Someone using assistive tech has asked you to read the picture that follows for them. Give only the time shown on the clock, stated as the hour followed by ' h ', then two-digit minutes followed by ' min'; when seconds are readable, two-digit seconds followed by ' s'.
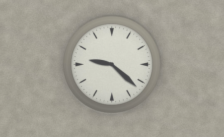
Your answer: 9 h 22 min
